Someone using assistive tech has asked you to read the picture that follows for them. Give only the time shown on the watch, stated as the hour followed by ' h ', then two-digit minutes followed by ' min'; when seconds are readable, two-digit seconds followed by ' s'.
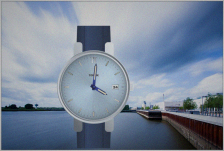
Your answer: 4 h 01 min
